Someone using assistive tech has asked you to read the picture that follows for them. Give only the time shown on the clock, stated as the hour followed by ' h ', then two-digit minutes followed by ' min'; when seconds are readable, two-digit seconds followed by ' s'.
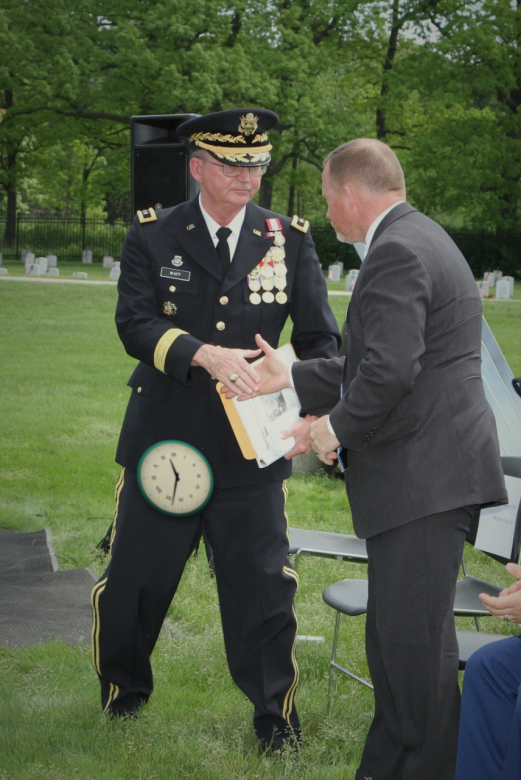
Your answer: 11 h 33 min
